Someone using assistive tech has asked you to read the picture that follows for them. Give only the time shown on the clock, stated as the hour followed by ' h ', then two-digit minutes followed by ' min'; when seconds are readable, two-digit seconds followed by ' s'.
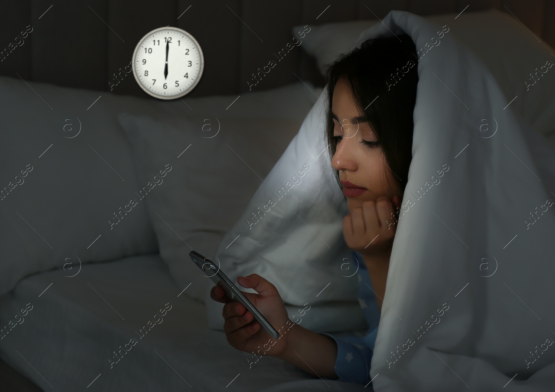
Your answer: 6 h 00 min
